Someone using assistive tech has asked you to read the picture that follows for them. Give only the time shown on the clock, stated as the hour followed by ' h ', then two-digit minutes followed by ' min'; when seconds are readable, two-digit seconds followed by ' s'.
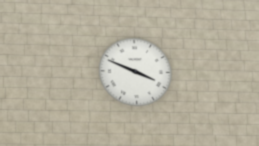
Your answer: 3 h 49 min
